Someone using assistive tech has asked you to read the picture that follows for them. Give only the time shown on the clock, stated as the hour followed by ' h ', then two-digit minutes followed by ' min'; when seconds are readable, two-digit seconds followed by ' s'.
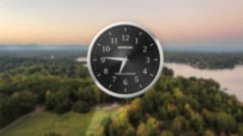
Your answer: 6 h 46 min
